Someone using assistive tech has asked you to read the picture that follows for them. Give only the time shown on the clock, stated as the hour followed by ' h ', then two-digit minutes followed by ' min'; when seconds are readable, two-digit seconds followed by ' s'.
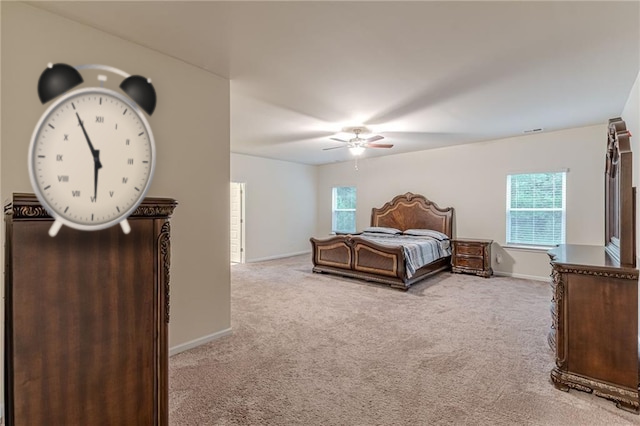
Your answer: 5 h 55 min
